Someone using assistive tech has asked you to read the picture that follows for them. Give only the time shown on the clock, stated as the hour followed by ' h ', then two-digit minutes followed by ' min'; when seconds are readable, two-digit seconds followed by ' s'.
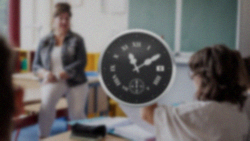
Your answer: 11 h 10 min
